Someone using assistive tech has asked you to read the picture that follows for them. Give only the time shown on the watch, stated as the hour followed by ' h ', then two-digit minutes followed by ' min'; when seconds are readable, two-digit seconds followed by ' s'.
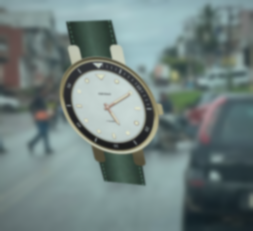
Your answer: 5 h 10 min
